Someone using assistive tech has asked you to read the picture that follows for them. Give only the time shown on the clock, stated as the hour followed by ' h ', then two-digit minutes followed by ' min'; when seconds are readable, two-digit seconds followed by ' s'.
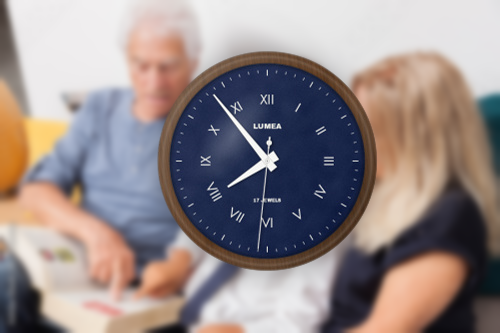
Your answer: 7 h 53 min 31 s
